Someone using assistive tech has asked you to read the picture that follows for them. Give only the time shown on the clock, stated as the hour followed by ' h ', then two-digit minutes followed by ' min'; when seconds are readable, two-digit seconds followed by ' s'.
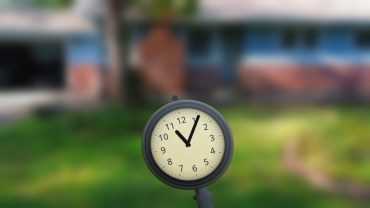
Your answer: 11 h 06 min
